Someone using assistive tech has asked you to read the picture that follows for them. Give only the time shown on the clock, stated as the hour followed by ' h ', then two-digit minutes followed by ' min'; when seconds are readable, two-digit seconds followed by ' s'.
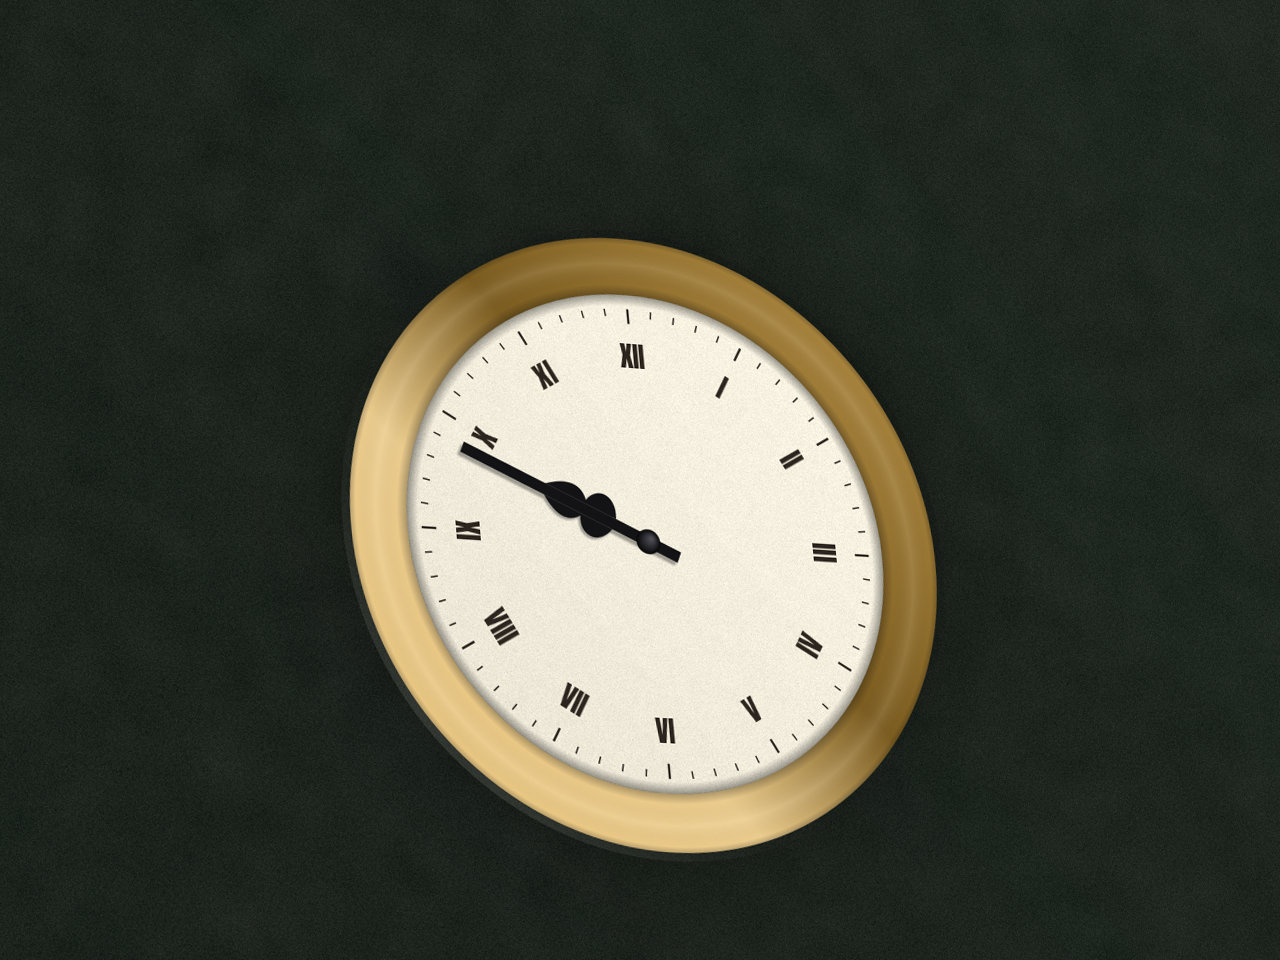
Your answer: 9 h 49 min
